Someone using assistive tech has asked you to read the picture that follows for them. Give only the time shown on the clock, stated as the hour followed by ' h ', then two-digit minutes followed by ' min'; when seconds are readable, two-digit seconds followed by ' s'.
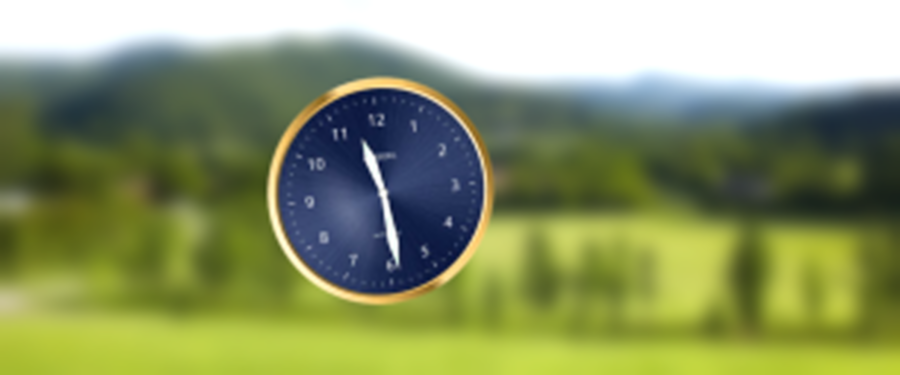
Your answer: 11 h 29 min
